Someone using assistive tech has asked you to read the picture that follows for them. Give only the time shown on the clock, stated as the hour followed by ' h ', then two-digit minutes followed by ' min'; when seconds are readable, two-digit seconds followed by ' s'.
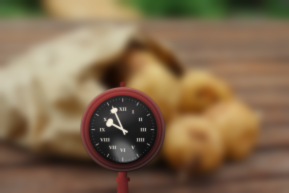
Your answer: 9 h 56 min
